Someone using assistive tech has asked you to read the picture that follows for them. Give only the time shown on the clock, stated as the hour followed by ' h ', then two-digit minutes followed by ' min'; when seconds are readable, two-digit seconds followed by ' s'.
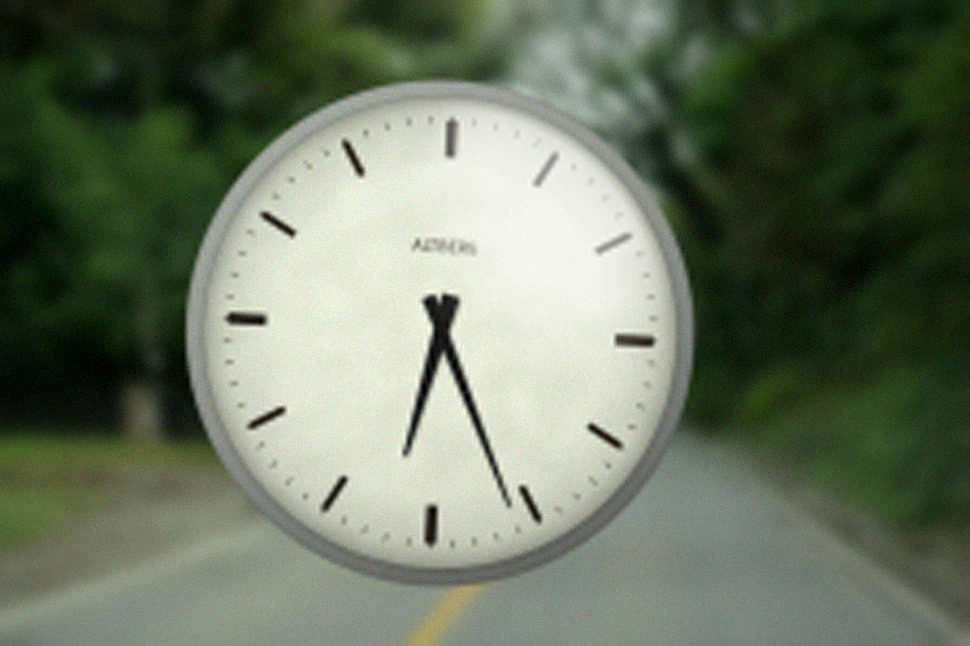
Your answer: 6 h 26 min
